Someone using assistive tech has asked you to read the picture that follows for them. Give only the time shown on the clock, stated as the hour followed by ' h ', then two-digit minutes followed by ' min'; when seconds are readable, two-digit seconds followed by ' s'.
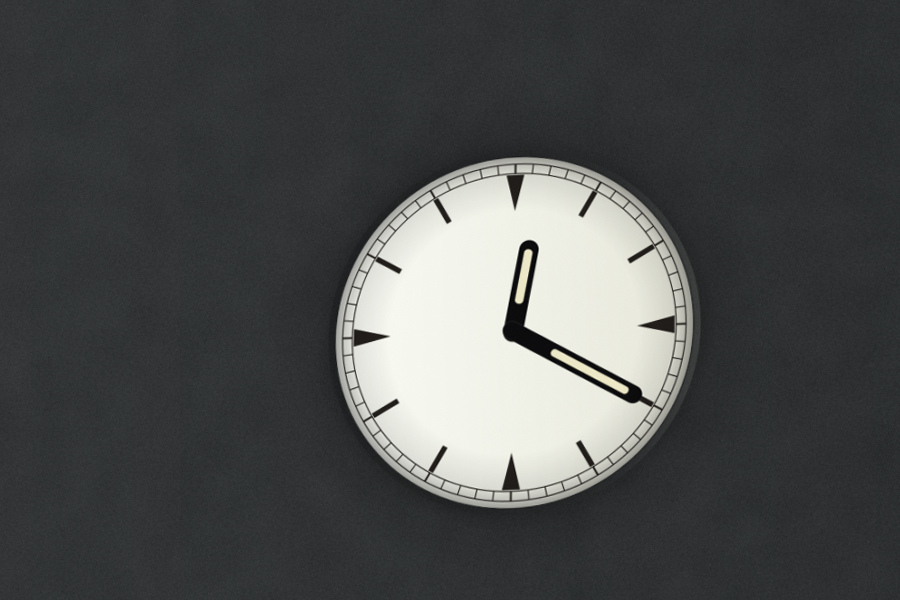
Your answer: 12 h 20 min
